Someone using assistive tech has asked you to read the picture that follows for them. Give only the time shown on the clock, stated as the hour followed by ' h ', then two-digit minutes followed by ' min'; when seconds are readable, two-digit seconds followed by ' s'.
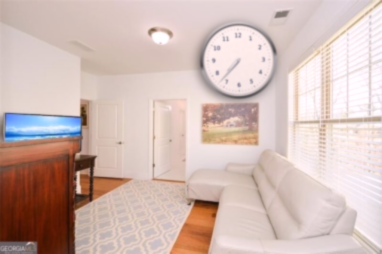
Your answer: 7 h 37 min
